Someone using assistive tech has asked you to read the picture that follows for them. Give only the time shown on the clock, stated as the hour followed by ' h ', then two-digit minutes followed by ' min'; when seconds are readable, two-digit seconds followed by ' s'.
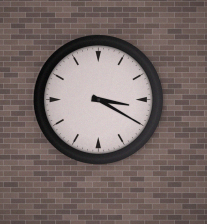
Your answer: 3 h 20 min
